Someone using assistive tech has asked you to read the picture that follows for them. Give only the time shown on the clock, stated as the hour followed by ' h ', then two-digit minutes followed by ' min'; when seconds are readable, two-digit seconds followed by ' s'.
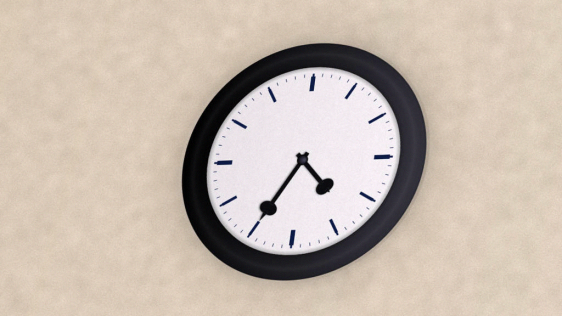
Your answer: 4 h 35 min
